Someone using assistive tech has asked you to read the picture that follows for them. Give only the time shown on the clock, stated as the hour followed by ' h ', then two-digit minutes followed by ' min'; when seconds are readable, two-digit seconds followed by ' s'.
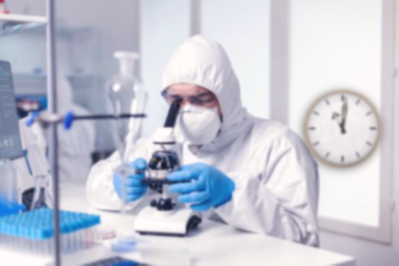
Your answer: 11 h 01 min
